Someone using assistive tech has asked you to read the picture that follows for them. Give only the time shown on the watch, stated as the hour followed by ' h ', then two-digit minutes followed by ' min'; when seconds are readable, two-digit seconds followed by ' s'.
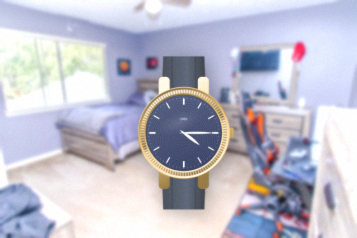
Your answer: 4 h 15 min
